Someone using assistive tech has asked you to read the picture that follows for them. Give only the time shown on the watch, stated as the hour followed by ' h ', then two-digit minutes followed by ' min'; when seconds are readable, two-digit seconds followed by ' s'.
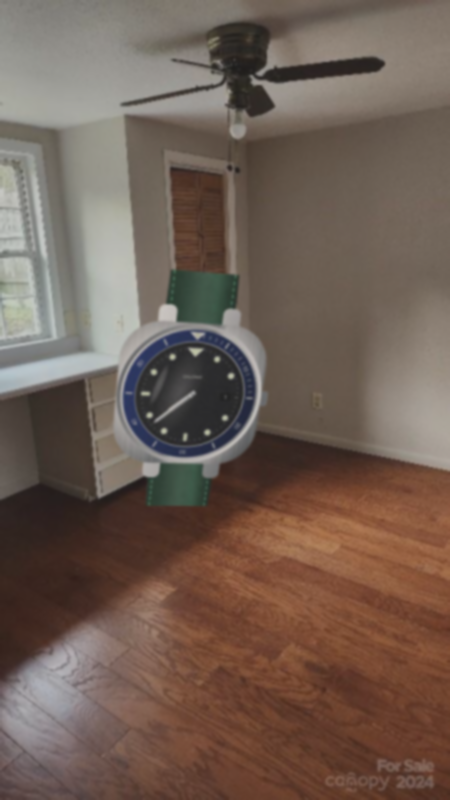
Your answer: 7 h 38 min
